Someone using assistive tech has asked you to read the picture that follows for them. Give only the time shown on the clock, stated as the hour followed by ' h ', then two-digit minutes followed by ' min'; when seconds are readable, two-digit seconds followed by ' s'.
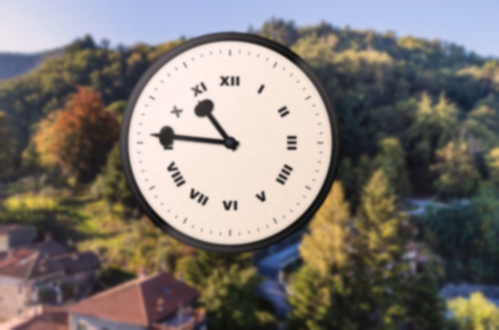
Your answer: 10 h 46 min
